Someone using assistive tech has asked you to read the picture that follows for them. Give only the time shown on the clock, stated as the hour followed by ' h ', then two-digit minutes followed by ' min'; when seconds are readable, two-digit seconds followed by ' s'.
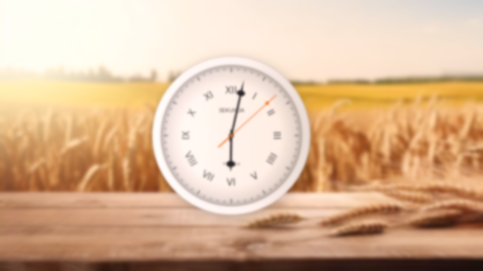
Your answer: 6 h 02 min 08 s
